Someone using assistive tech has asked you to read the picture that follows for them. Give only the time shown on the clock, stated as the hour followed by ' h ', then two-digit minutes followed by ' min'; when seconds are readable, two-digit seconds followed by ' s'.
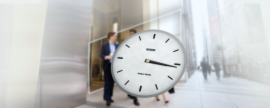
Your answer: 3 h 16 min
